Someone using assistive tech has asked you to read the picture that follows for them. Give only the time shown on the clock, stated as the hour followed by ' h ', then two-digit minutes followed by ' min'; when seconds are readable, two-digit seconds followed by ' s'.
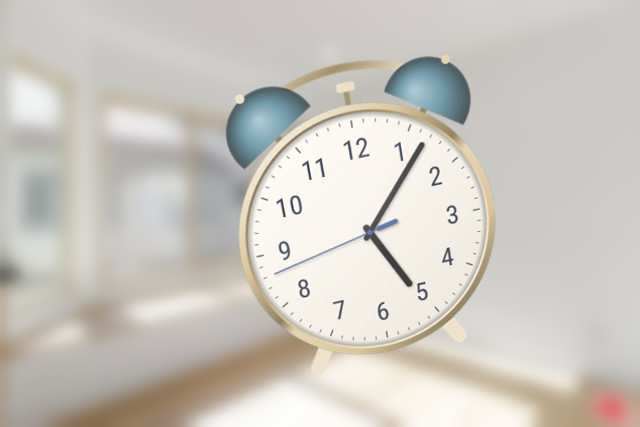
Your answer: 5 h 06 min 43 s
